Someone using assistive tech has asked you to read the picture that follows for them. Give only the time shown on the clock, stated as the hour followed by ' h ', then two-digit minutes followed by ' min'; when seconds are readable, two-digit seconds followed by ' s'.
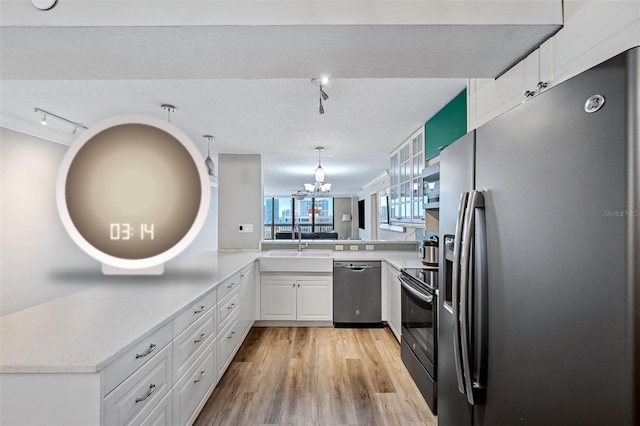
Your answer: 3 h 14 min
